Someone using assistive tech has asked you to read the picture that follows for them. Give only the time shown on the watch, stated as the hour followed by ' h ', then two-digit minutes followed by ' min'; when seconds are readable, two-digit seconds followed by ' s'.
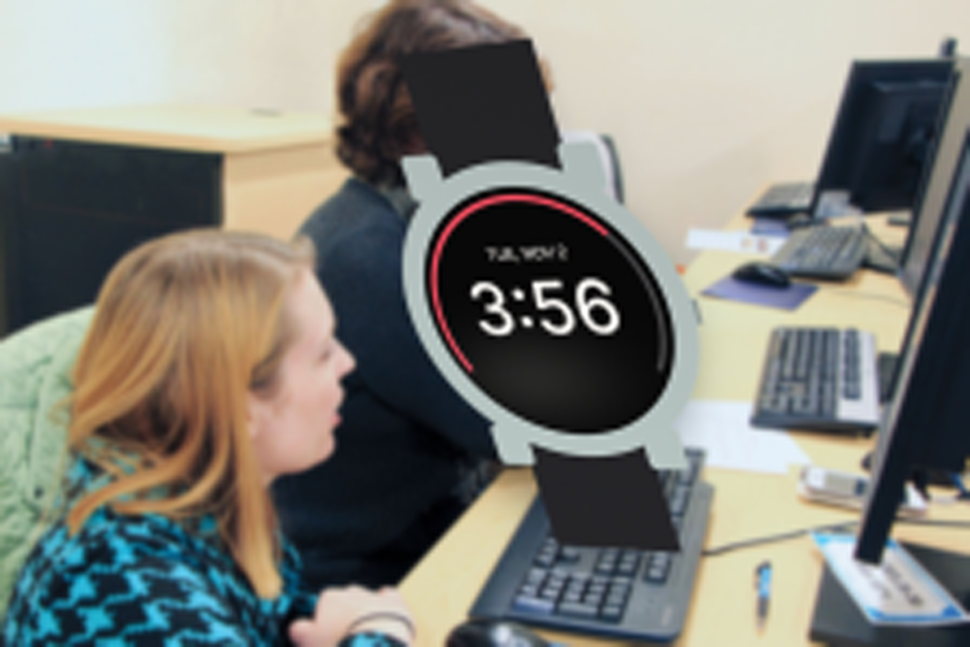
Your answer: 3 h 56 min
